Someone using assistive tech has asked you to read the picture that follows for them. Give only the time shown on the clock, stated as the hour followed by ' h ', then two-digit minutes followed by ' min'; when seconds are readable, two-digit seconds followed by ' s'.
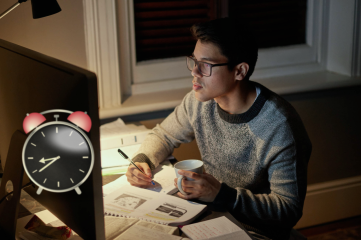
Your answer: 8 h 39 min
